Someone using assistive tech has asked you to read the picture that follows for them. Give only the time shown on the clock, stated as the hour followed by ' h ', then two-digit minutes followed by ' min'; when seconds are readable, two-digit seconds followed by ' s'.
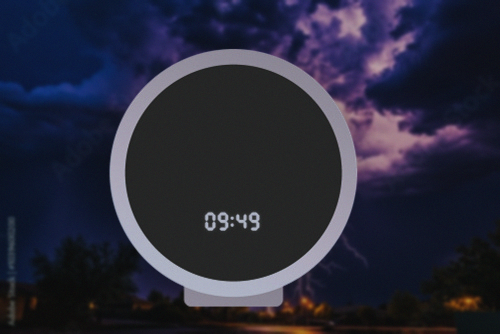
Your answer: 9 h 49 min
